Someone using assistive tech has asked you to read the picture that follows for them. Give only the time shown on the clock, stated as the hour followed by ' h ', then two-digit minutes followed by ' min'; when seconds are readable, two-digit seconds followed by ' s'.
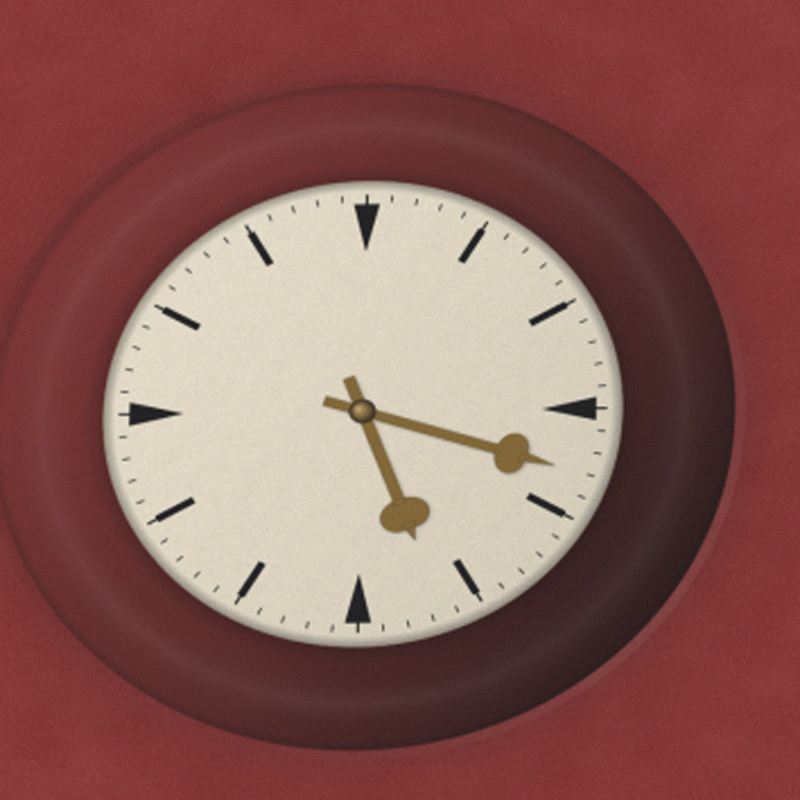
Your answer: 5 h 18 min
